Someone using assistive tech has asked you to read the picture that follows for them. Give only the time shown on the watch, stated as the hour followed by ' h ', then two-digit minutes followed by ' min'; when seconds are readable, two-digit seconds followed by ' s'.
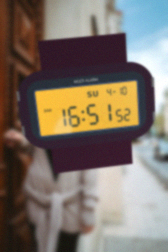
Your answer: 16 h 51 min 52 s
